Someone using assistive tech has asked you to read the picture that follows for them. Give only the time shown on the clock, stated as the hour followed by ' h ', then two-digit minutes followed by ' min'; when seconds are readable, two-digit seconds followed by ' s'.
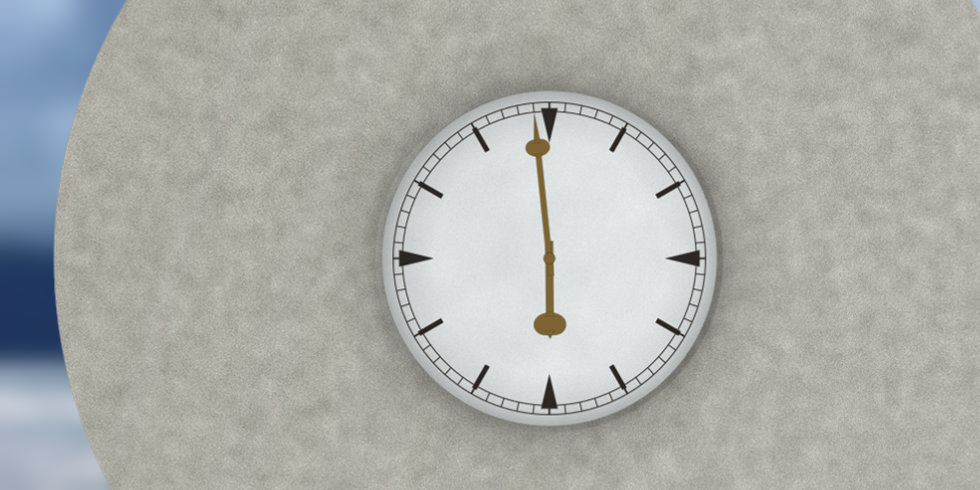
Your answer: 5 h 59 min
